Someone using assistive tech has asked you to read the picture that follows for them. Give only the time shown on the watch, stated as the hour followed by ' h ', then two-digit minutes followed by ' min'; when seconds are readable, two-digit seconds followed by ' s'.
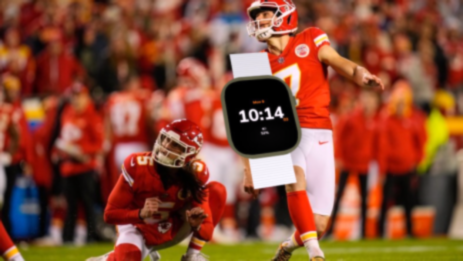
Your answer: 10 h 14 min
